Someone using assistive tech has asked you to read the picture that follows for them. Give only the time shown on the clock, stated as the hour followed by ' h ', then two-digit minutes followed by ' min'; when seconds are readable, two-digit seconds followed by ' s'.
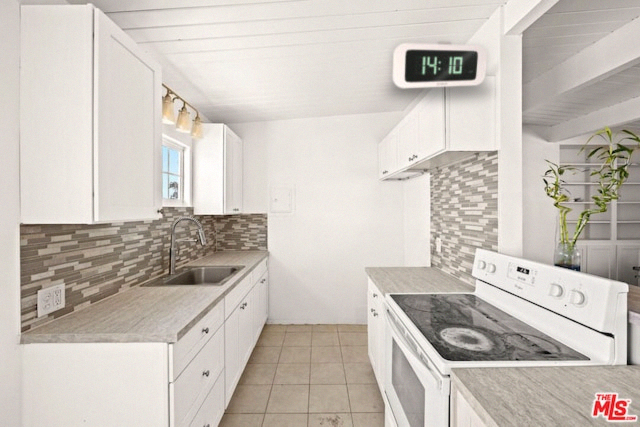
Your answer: 14 h 10 min
